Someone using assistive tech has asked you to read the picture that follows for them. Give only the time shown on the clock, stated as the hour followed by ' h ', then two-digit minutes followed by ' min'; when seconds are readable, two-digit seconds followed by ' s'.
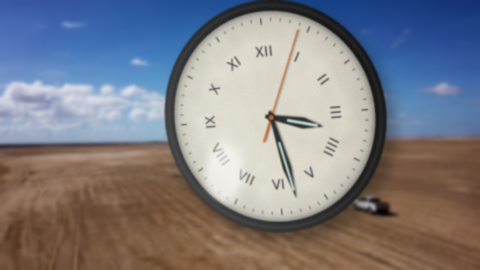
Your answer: 3 h 28 min 04 s
